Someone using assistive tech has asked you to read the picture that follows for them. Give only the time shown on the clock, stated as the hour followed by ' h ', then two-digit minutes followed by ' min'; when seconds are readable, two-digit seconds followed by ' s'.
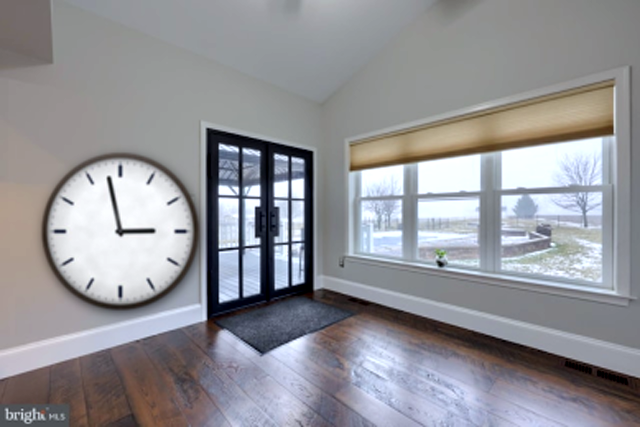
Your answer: 2 h 58 min
